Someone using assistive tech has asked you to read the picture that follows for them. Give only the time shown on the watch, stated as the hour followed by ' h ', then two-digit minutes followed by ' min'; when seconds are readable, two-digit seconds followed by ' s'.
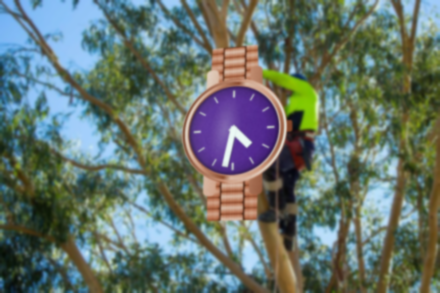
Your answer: 4 h 32 min
